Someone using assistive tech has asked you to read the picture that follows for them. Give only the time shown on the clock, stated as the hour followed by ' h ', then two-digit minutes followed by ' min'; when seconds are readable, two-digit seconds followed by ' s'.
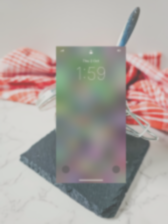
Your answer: 1 h 59 min
